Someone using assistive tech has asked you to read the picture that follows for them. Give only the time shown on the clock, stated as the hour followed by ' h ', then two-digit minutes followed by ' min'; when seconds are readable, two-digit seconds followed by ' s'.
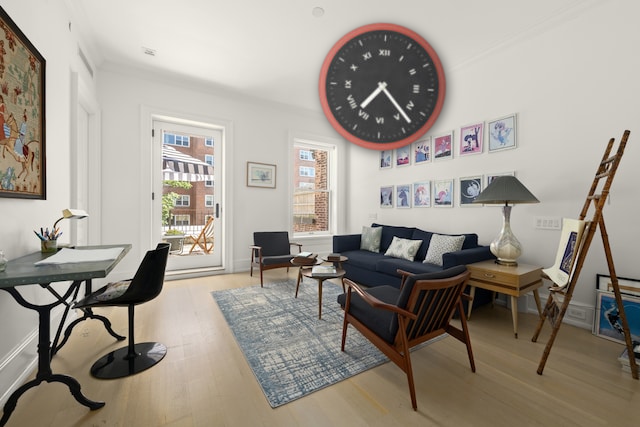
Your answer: 7 h 23 min
